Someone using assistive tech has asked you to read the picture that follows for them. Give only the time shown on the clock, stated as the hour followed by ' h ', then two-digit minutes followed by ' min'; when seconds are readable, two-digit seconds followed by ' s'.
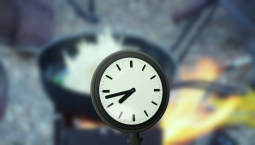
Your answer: 7 h 43 min
